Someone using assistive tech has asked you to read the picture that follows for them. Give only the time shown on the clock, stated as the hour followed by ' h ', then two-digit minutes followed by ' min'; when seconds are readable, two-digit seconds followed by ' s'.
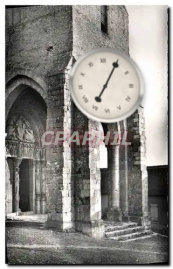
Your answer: 7 h 05 min
